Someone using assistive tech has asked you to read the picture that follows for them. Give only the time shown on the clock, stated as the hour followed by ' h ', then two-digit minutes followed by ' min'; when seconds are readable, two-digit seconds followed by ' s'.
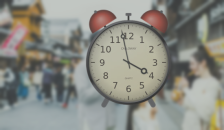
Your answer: 3 h 58 min
